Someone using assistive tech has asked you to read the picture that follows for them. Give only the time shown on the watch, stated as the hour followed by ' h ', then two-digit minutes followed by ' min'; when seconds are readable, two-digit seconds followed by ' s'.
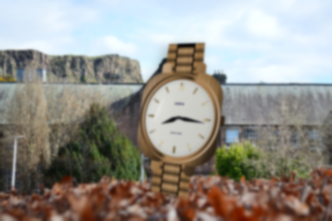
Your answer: 8 h 16 min
